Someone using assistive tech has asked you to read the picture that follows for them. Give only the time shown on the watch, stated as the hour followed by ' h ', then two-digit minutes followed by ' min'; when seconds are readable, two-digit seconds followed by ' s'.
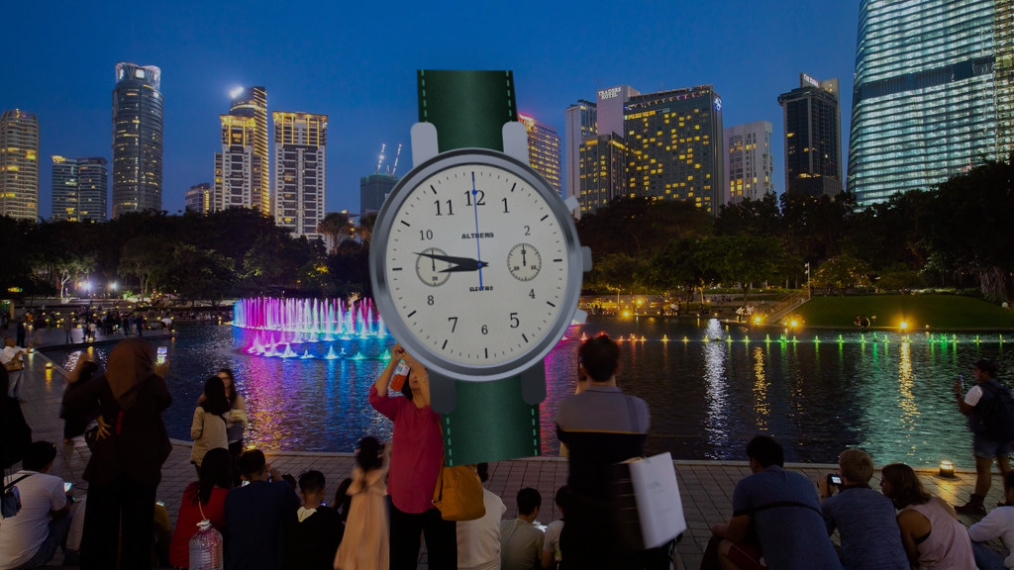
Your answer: 8 h 47 min
